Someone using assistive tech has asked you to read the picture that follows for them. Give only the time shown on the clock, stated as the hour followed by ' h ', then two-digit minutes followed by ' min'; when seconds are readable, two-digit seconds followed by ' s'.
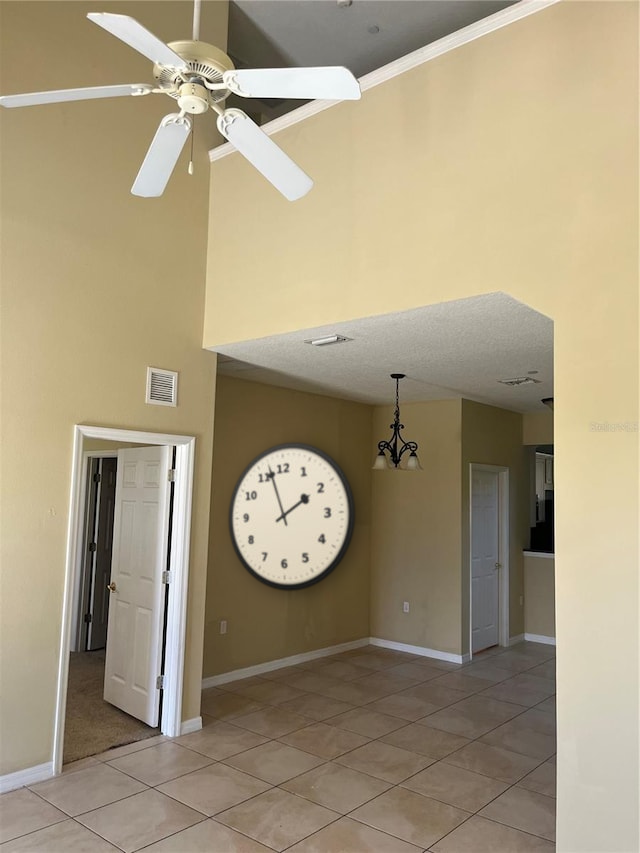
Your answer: 1 h 57 min
